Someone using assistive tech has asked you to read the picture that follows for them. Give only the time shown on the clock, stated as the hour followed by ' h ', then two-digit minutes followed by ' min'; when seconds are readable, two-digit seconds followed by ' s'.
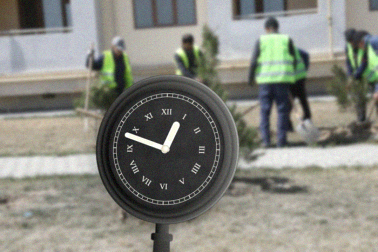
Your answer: 12 h 48 min
